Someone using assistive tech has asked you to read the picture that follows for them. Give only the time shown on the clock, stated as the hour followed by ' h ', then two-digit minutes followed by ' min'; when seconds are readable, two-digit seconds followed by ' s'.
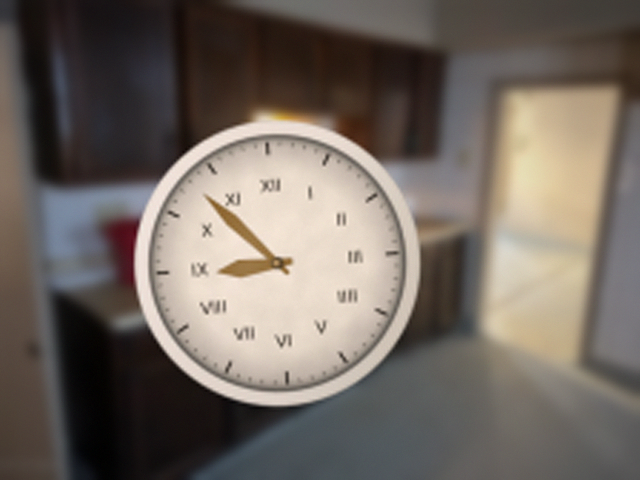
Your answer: 8 h 53 min
